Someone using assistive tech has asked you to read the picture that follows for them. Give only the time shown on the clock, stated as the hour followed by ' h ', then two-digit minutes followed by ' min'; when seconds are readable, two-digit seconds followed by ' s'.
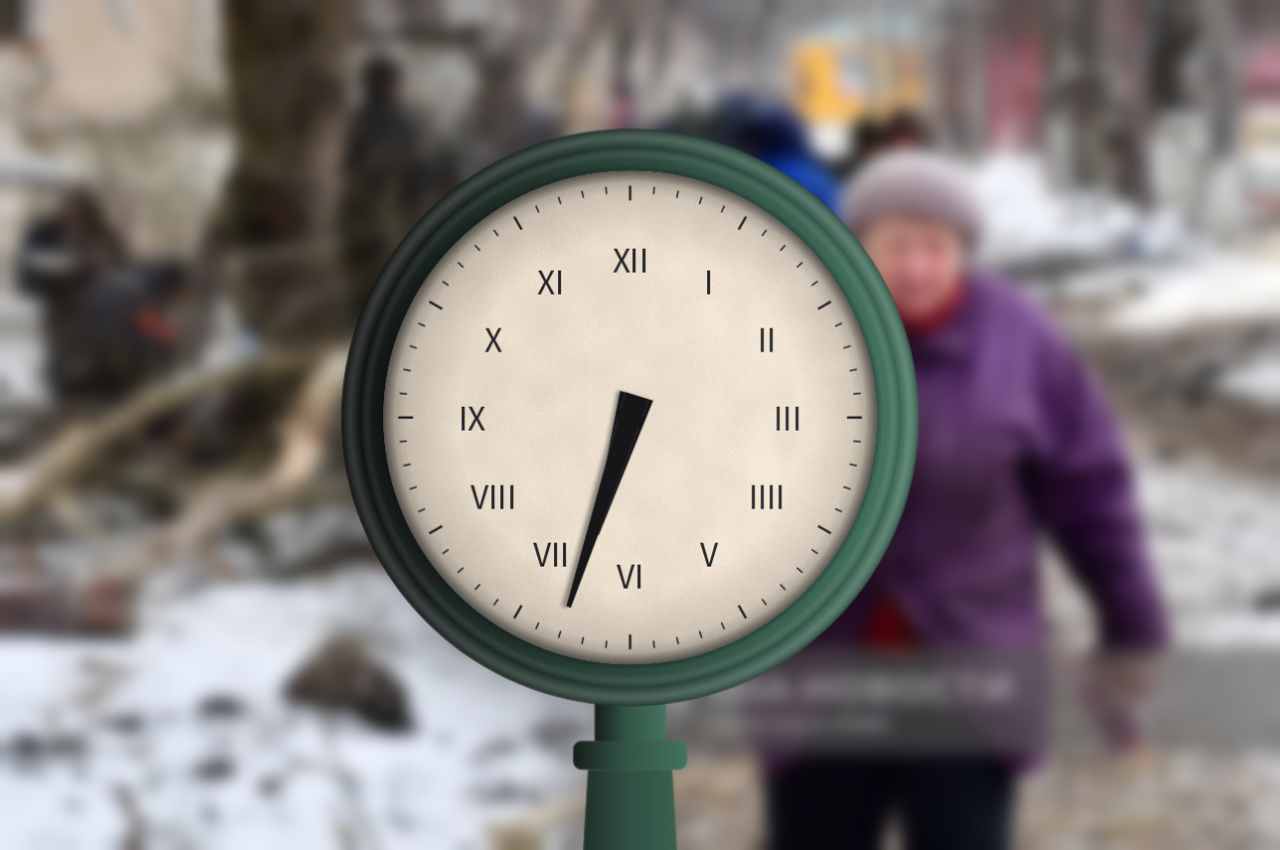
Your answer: 6 h 33 min
